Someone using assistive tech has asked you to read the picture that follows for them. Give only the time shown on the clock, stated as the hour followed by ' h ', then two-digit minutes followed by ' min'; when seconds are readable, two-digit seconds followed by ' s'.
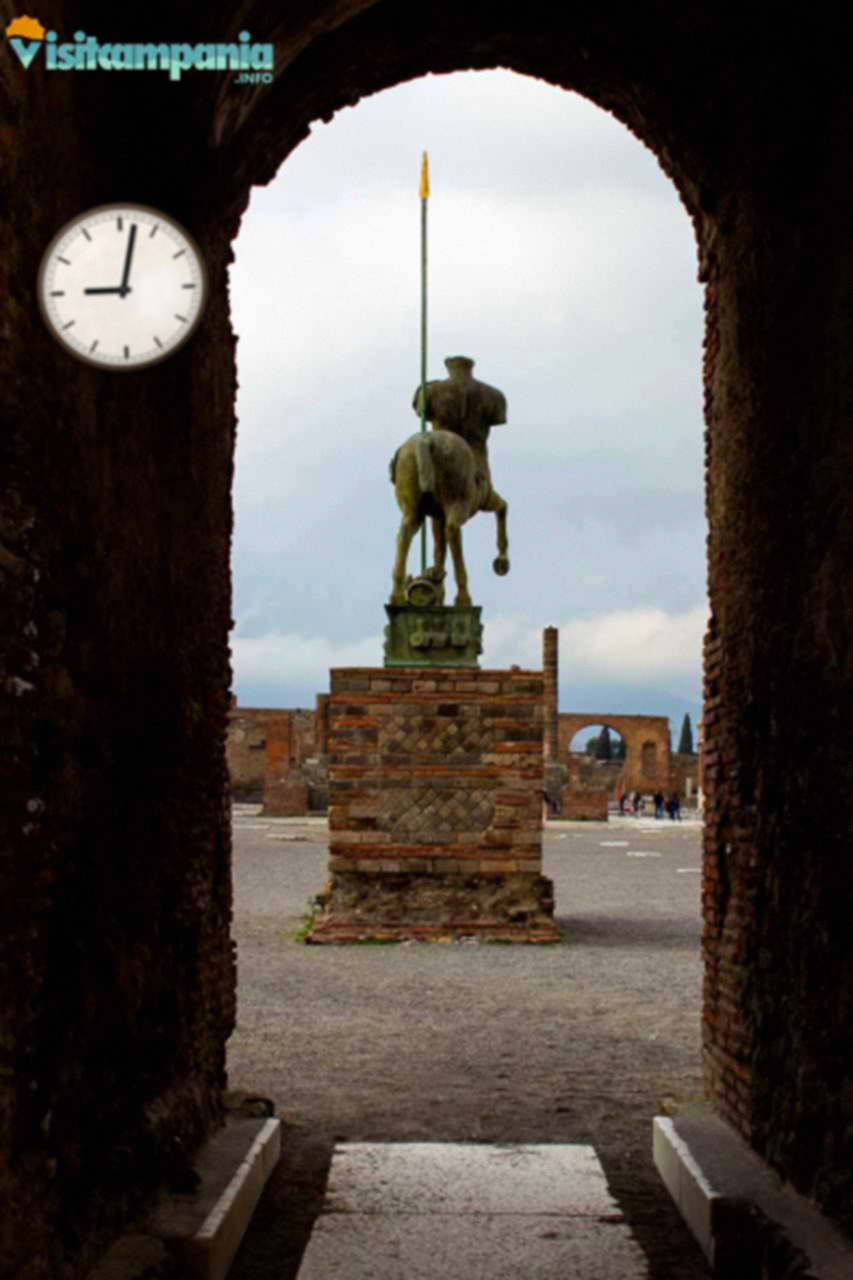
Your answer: 9 h 02 min
